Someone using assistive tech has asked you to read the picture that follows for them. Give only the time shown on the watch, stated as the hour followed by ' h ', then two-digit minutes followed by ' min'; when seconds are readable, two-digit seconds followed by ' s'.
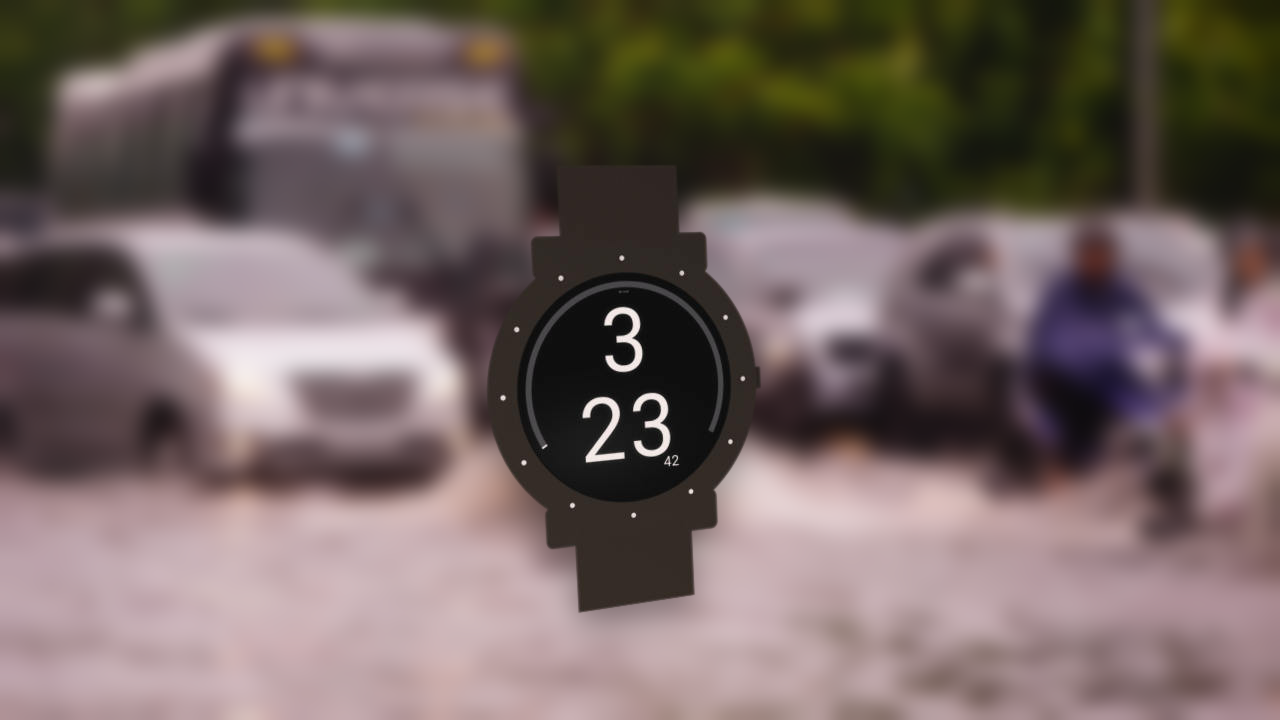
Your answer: 3 h 23 min 42 s
